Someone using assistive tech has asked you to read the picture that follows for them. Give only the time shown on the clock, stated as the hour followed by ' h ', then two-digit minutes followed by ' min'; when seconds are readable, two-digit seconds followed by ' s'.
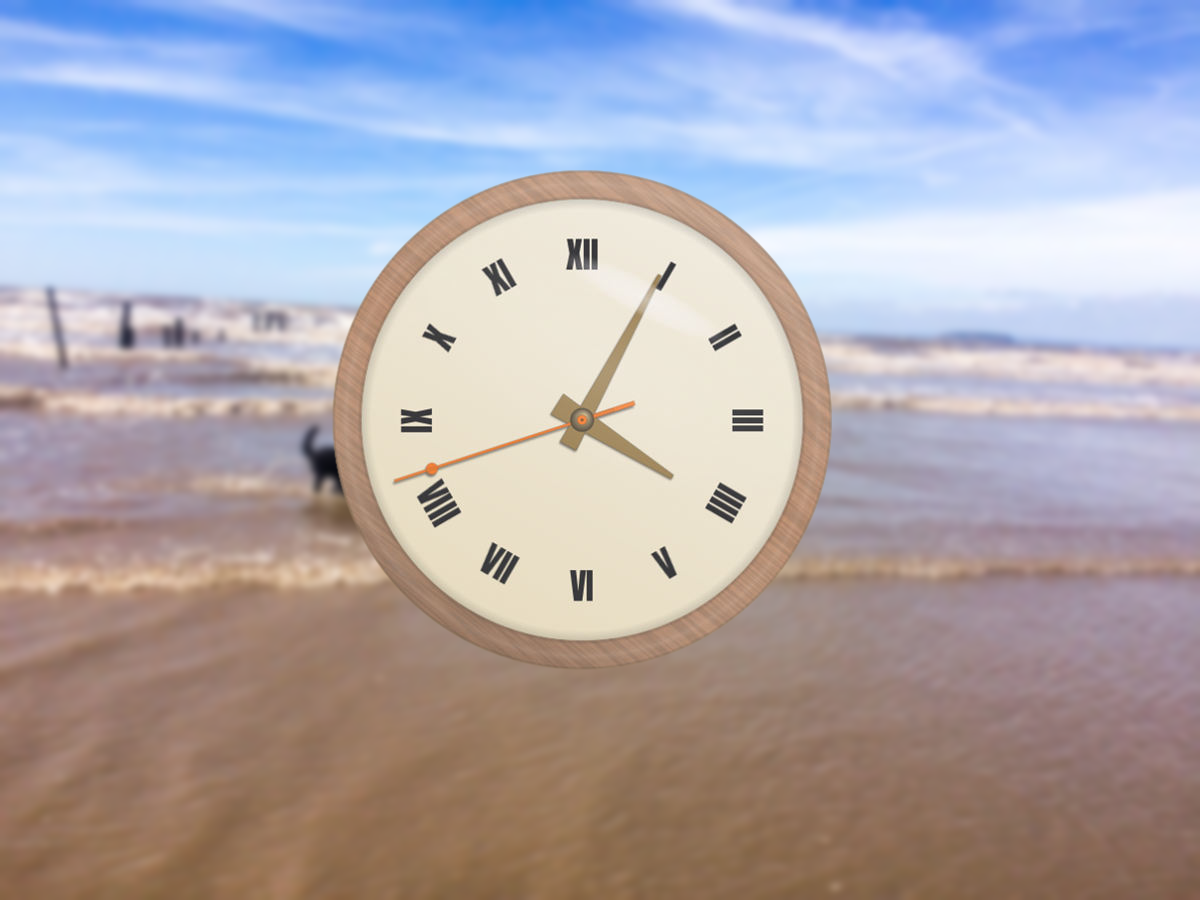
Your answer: 4 h 04 min 42 s
